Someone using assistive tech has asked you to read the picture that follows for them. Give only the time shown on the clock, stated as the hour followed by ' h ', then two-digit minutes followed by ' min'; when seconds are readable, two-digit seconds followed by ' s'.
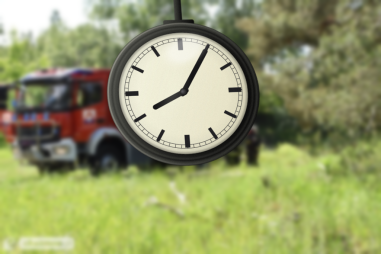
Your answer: 8 h 05 min
